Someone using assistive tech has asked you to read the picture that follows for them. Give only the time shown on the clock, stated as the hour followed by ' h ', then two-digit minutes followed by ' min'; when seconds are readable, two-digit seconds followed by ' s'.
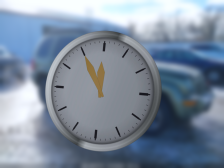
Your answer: 11 h 55 min
